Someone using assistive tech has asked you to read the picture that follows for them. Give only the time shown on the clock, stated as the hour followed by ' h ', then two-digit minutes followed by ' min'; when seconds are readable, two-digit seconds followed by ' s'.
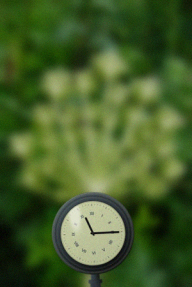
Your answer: 11 h 15 min
